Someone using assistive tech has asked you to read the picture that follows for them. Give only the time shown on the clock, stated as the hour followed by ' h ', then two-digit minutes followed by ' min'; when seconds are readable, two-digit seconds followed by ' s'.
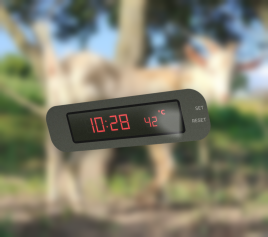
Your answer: 10 h 28 min
